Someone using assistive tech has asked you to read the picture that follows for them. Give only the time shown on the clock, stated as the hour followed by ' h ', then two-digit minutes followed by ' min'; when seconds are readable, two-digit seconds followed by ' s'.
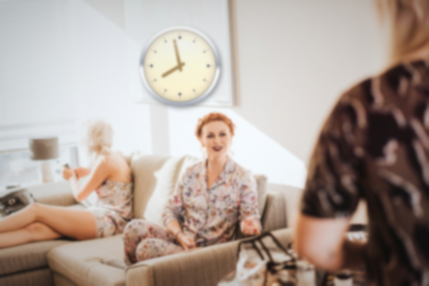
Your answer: 7 h 58 min
